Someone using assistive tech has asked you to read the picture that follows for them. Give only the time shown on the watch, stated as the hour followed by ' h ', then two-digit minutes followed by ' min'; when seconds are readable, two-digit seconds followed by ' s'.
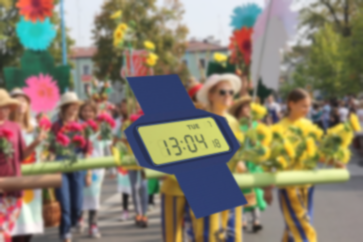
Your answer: 13 h 04 min
